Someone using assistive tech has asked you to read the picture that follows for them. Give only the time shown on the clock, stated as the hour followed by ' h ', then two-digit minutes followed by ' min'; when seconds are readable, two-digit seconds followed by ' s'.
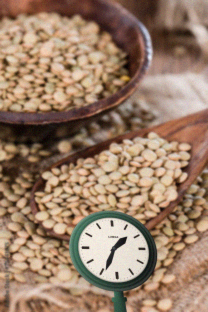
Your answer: 1 h 34 min
